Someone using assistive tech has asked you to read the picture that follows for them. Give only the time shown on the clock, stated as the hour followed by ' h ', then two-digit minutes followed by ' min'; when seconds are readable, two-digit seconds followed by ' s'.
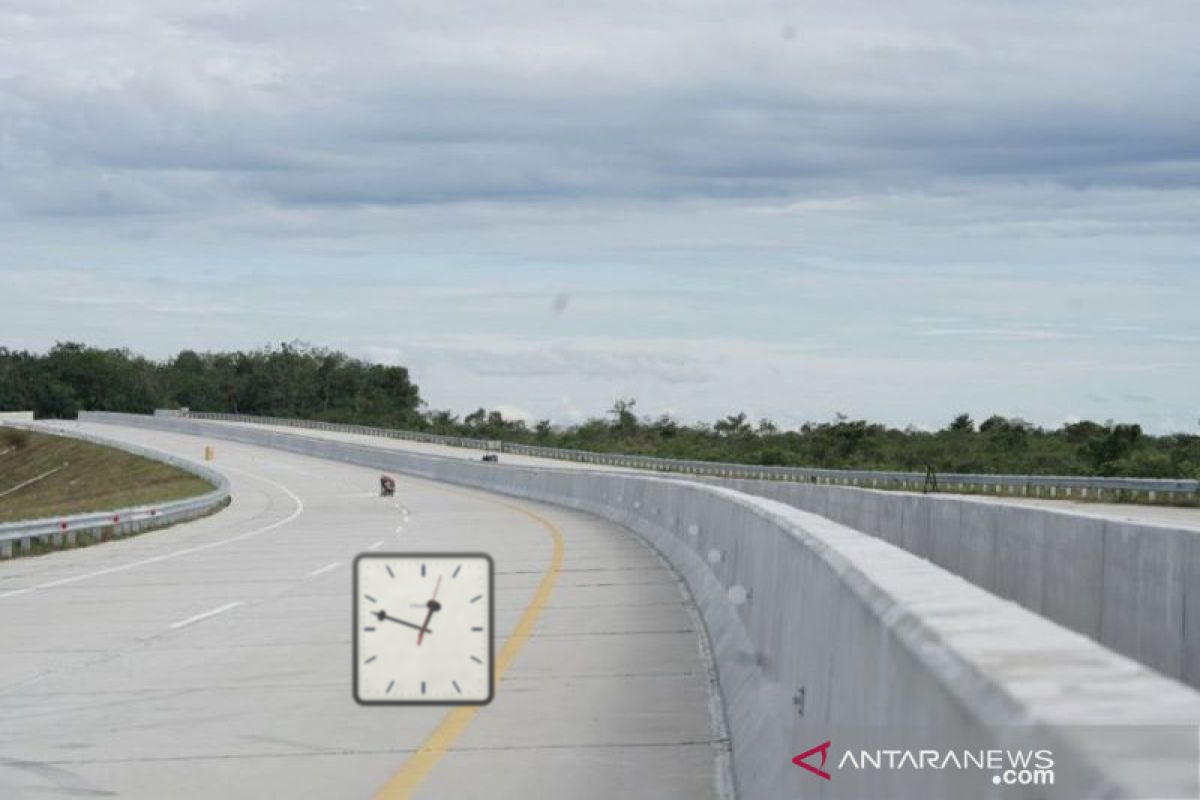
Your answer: 12 h 48 min 03 s
